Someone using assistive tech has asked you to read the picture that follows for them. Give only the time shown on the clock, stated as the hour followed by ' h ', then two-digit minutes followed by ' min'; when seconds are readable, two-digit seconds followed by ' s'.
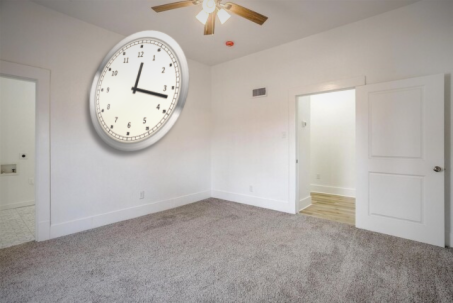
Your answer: 12 h 17 min
